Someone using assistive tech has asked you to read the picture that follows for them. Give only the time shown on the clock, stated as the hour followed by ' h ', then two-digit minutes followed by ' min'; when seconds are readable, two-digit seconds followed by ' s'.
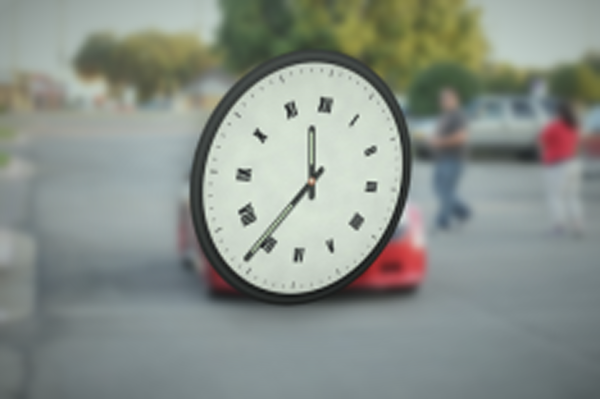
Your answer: 11 h 36 min
